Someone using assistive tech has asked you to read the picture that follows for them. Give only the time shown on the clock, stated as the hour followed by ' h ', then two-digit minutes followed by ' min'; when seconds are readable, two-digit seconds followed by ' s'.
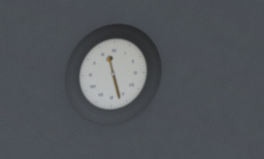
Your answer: 11 h 27 min
